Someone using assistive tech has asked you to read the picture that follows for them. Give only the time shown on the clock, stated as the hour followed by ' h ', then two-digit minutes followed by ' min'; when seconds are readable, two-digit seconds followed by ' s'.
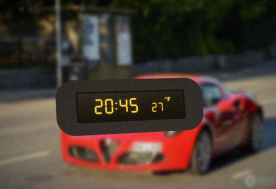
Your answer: 20 h 45 min
